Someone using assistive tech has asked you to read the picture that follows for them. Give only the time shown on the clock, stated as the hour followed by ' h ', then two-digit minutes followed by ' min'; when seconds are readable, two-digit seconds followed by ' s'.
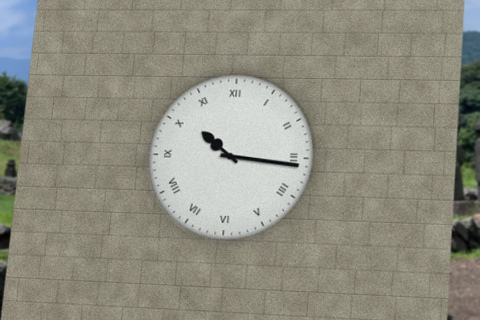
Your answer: 10 h 16 min
